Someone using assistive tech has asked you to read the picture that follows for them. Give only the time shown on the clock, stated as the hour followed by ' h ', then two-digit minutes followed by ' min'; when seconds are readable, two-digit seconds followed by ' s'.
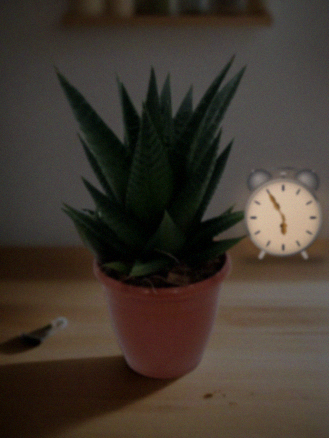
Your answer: 5 h 55 min
